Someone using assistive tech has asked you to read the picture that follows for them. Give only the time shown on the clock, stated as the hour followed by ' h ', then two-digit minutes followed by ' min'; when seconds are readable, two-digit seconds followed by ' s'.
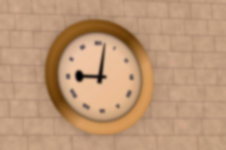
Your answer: 9 h 02 min
